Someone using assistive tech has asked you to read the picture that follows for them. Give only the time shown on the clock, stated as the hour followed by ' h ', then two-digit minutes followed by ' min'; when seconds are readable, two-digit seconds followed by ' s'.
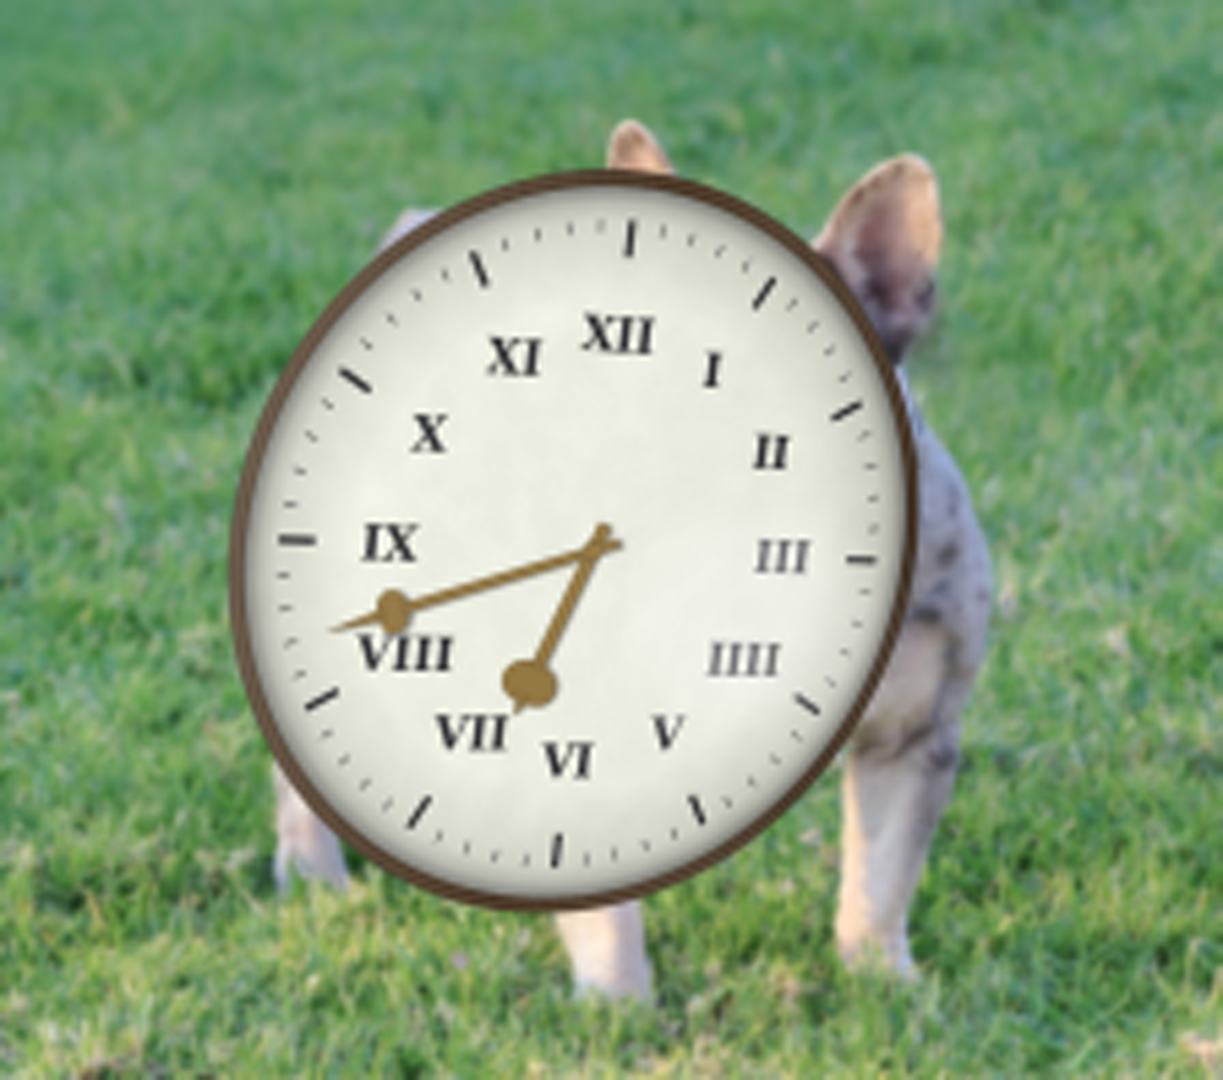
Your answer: 6 h 42 min
